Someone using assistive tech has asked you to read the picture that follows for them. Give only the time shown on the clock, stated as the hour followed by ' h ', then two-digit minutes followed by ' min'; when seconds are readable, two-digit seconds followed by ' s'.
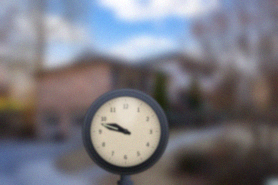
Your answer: 9 h 48 min
